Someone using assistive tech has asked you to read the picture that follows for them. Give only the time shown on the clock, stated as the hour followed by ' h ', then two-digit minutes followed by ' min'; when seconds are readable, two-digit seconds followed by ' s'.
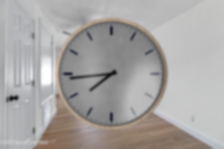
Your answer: 7 h 44 min
